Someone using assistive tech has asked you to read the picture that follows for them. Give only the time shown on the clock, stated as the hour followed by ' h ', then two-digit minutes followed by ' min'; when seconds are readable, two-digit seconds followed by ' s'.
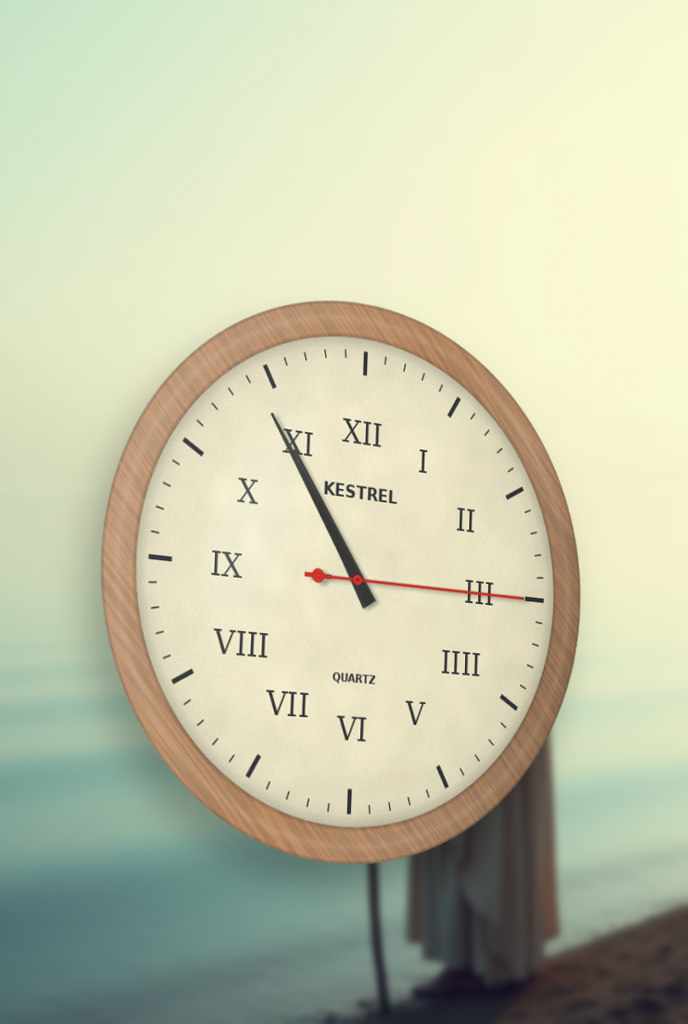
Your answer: 10 h 54 min 15 s
